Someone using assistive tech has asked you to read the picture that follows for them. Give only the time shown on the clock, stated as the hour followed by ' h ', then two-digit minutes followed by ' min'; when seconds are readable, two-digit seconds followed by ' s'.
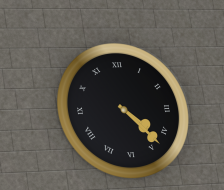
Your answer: 4 h 23 min
